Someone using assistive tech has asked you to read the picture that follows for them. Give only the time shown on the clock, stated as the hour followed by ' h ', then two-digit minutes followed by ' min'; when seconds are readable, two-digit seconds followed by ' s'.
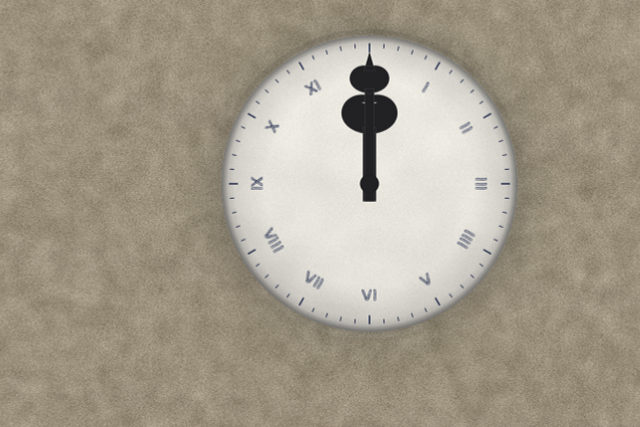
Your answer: 12 h 00 min
